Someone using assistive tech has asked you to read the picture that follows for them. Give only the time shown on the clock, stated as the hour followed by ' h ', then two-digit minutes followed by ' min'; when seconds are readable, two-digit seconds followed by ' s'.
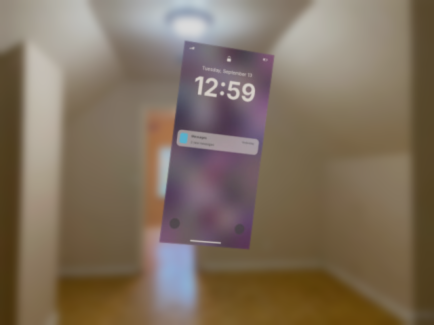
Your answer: 12 h 59 min
